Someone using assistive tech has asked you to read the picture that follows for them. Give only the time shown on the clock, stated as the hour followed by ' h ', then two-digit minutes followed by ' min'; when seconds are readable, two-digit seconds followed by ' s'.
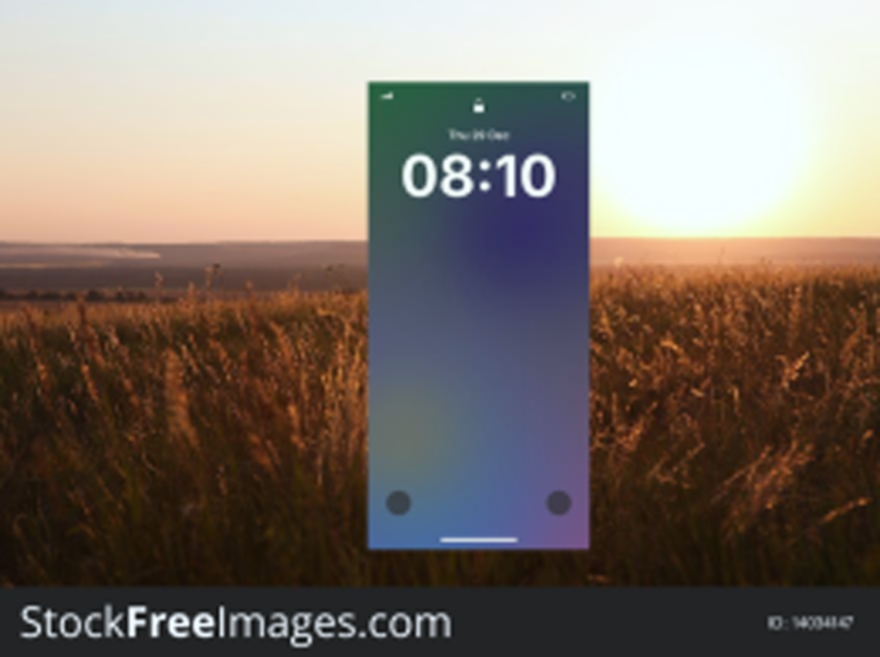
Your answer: 8 h 10 min
